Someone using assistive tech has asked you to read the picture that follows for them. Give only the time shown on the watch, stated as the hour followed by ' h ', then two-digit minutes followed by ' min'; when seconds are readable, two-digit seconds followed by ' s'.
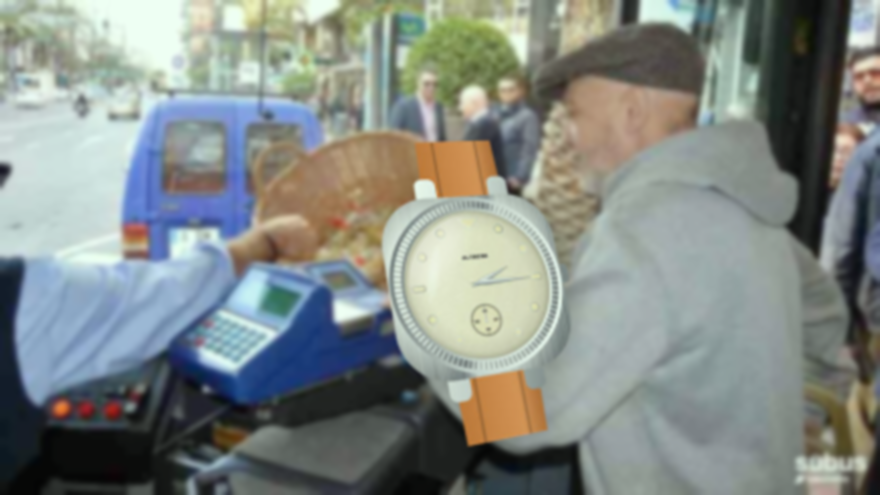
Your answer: 2 h 15 min
